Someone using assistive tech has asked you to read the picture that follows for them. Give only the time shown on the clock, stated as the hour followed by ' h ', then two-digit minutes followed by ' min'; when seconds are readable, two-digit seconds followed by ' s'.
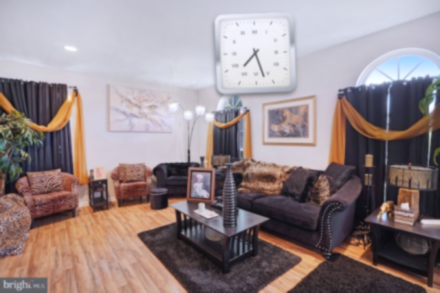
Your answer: 7 h 27 min
